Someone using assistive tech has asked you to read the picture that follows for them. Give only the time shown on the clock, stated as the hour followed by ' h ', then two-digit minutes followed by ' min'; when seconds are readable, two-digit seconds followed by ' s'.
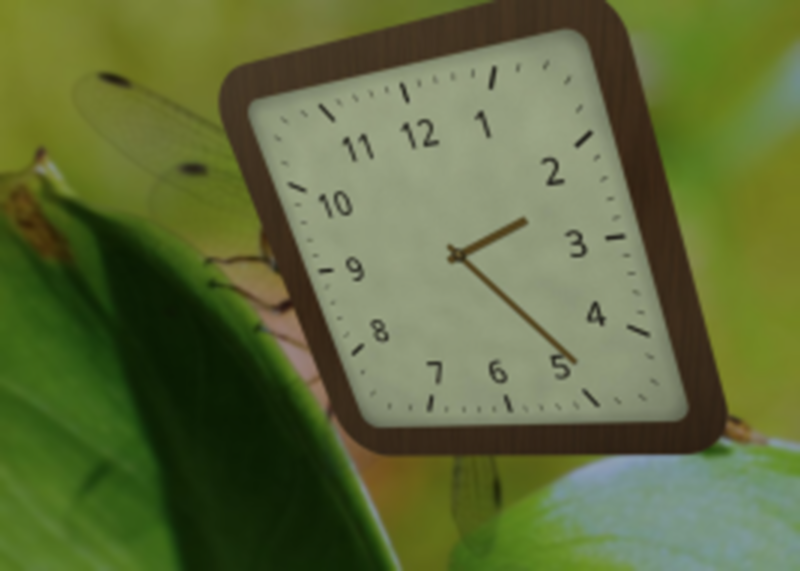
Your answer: 2 h 24 min
